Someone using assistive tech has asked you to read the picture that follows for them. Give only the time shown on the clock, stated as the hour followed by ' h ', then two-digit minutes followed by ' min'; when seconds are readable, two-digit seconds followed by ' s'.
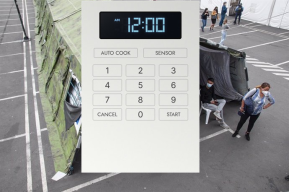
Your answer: 12 h 00 min
